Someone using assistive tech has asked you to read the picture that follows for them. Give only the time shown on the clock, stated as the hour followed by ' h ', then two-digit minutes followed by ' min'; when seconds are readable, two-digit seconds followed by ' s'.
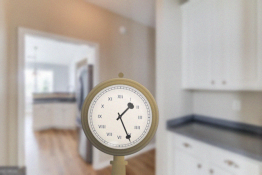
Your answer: 1 h 26 min
